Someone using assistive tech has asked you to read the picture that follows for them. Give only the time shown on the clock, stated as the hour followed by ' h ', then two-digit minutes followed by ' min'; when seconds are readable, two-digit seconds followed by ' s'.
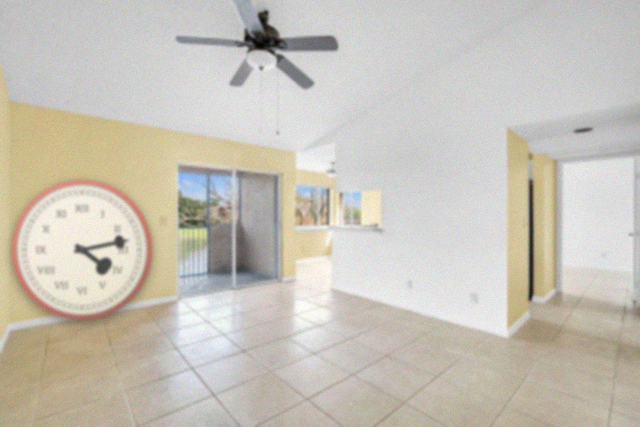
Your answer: 4 h 13 min
